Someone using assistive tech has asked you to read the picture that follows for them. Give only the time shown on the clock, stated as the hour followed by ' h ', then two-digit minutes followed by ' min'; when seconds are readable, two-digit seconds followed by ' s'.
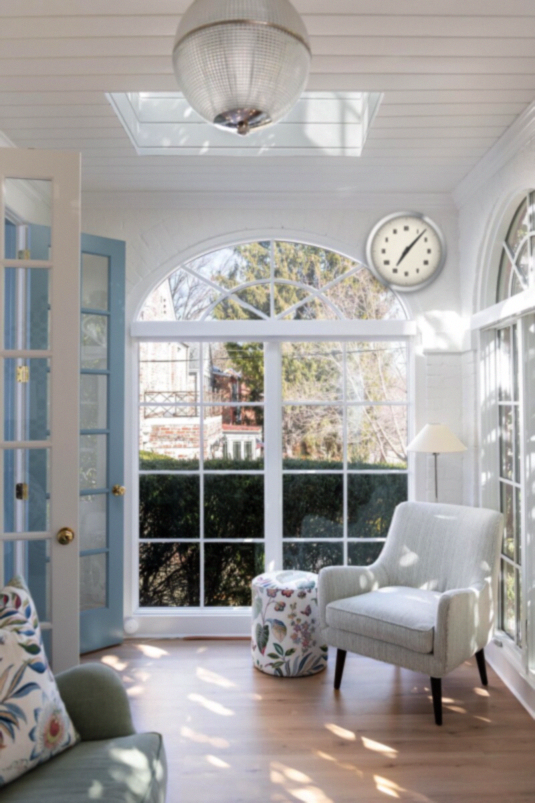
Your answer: 7 h 07 min
